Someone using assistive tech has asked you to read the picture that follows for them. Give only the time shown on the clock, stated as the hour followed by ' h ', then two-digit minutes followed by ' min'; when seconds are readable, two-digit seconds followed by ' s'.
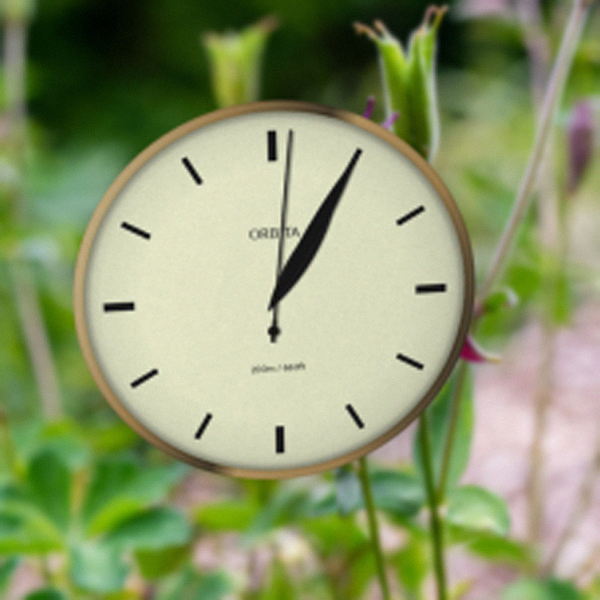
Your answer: 1 h 05 min 01 s
